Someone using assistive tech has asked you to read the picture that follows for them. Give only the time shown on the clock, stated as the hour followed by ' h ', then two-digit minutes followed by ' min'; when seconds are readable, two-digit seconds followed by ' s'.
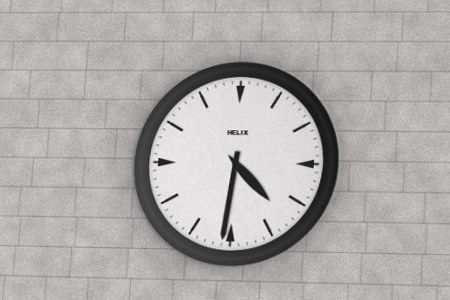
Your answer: 4 h 31 min
